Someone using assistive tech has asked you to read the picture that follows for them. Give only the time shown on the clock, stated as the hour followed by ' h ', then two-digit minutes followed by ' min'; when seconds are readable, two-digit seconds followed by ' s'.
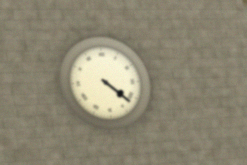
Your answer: 4 h 22 min
